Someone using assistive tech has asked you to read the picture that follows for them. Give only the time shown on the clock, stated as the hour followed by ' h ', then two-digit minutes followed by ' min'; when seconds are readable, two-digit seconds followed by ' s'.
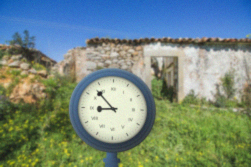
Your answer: 8 h 53 min
